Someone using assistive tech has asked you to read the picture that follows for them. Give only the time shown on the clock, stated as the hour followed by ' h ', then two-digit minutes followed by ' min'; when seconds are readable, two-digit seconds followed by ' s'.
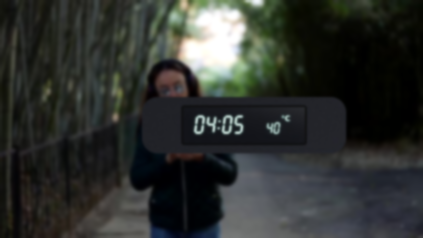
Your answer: 4 h 05 min
